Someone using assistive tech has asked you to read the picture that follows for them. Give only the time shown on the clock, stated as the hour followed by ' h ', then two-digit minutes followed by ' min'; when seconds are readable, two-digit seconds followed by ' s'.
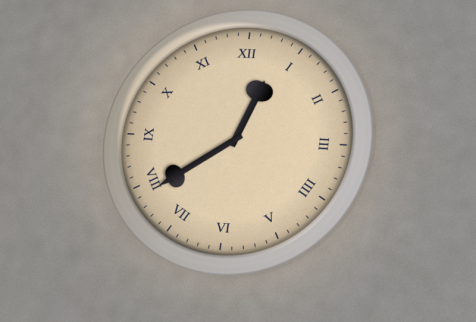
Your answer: 12 h 39 min
